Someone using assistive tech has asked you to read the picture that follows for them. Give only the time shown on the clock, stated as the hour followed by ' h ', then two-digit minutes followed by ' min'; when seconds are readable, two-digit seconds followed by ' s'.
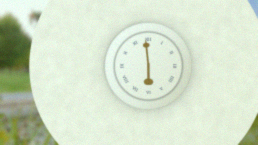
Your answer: 5 h 59 min
